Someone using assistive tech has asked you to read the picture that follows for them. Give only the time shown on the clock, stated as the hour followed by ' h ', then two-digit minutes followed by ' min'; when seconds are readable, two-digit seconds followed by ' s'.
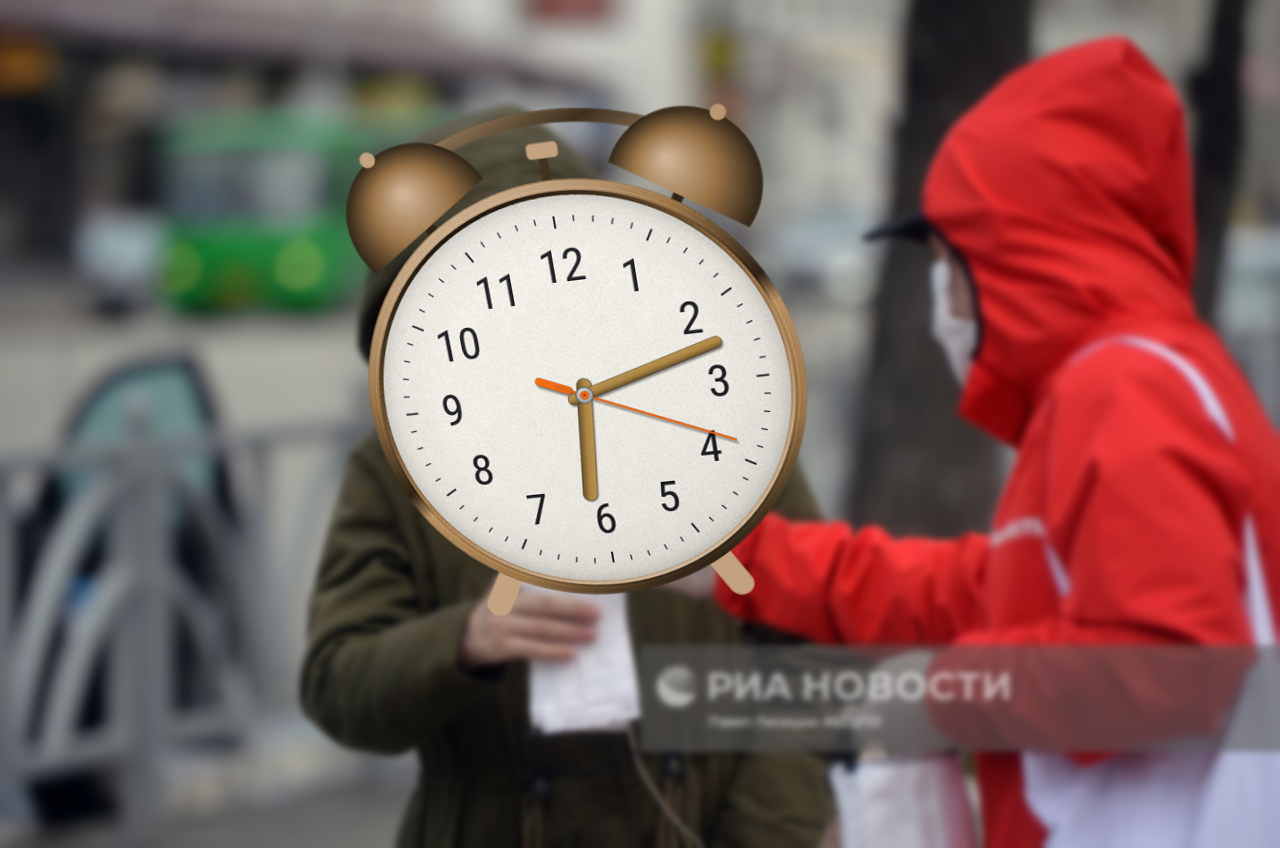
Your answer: 6 h 12 min 19 s
